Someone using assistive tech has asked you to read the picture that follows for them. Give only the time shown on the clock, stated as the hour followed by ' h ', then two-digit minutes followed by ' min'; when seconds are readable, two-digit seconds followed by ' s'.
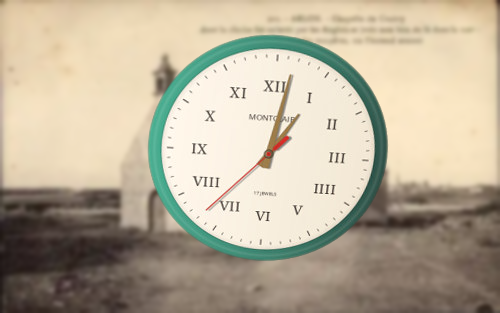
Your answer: 1 h 01 min 37 s
